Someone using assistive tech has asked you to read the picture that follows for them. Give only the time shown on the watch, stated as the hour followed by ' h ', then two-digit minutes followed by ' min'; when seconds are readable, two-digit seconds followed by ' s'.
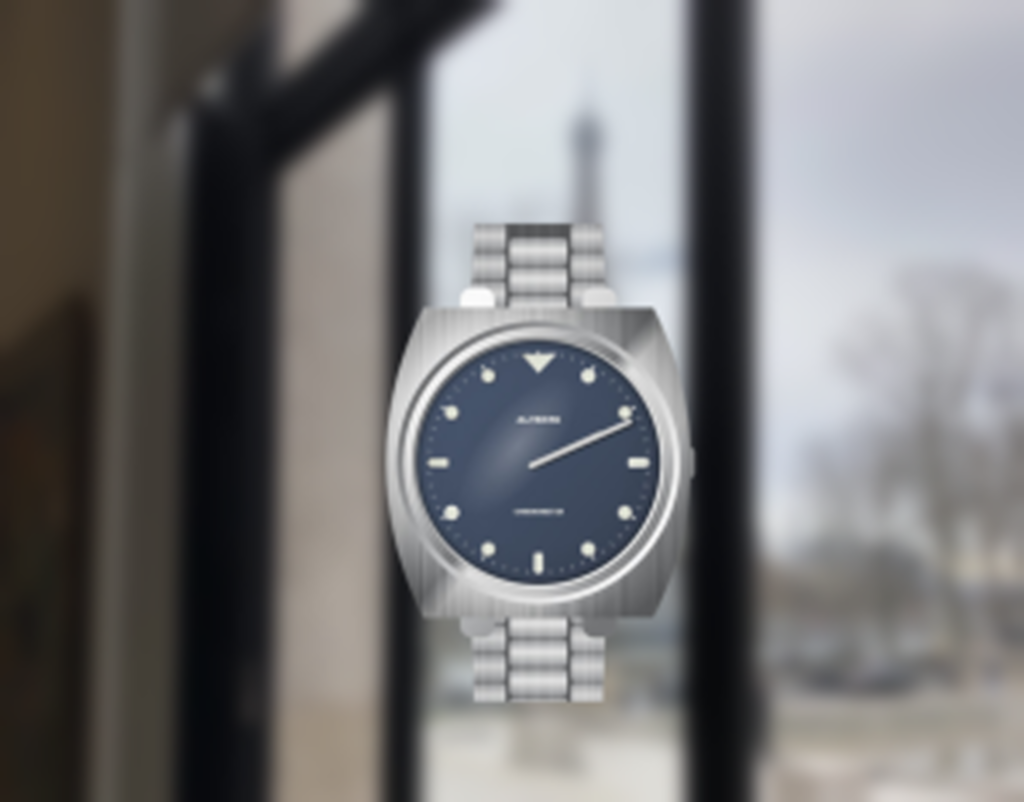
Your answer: 2 h 11 min
